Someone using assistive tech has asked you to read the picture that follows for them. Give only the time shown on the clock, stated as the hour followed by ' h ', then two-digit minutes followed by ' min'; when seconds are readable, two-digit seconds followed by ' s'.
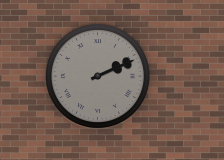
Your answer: 2 h 11 min
